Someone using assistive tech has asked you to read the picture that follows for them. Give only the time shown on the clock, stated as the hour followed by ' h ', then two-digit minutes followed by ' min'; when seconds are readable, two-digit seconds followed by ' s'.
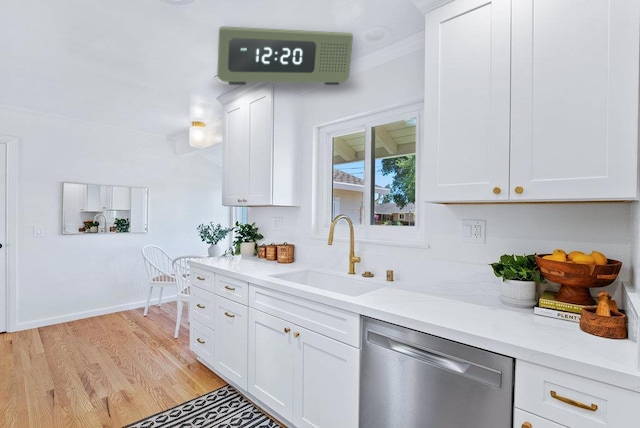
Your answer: 12 h 20 min
